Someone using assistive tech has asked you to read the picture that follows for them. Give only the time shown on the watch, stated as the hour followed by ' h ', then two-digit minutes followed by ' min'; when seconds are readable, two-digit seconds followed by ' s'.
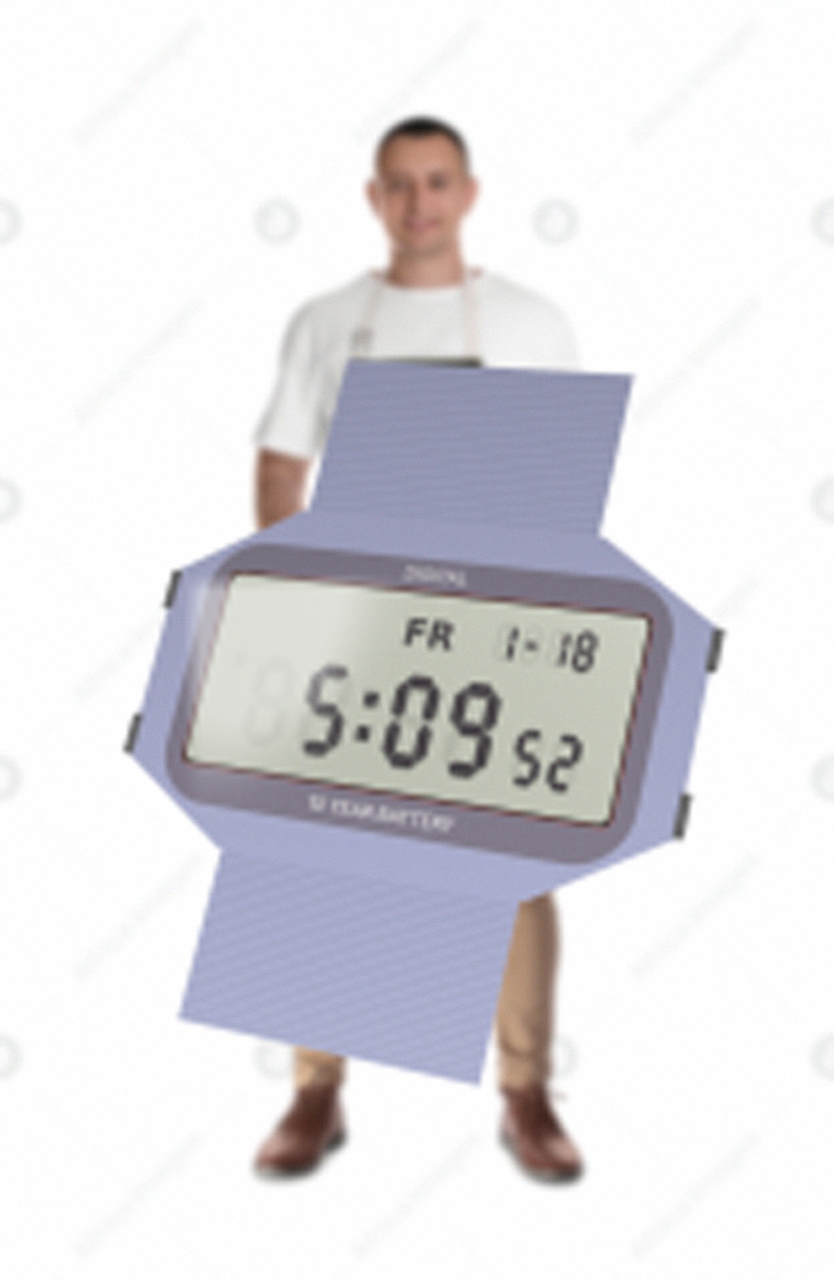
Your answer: 5 h 09 min 52 s
